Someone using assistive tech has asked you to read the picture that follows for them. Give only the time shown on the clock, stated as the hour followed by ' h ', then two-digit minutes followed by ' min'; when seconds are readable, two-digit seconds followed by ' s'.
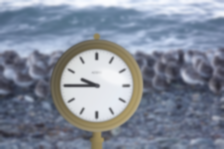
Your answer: 9 h 45 min
